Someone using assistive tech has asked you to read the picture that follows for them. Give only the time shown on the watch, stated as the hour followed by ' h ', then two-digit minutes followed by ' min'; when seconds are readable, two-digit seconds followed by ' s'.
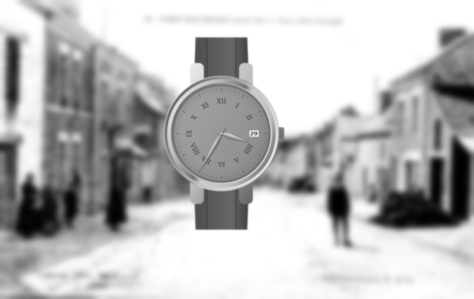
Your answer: 3 h 35 min
